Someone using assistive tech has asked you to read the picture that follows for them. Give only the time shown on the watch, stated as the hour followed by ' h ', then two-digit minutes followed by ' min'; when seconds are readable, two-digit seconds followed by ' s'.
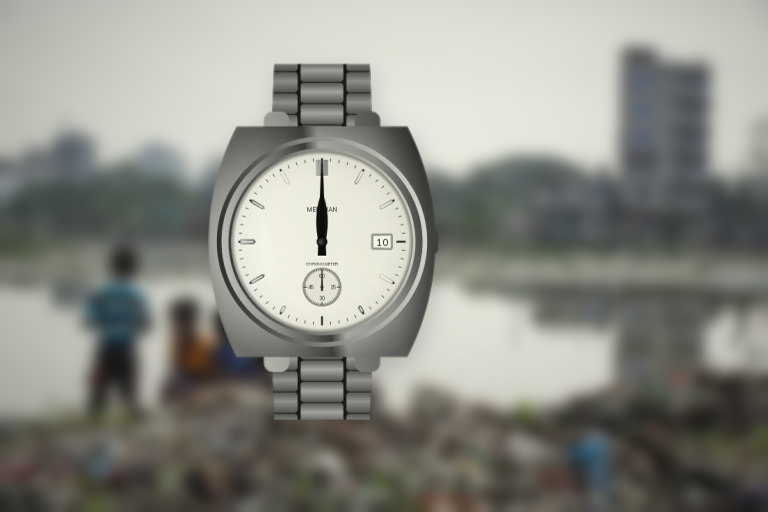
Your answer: 12 h 00 min
